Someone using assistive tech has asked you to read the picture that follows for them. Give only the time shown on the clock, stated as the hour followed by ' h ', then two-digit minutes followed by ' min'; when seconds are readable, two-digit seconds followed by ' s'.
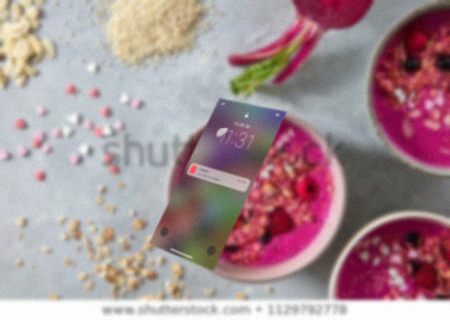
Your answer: 11 h 31 min
